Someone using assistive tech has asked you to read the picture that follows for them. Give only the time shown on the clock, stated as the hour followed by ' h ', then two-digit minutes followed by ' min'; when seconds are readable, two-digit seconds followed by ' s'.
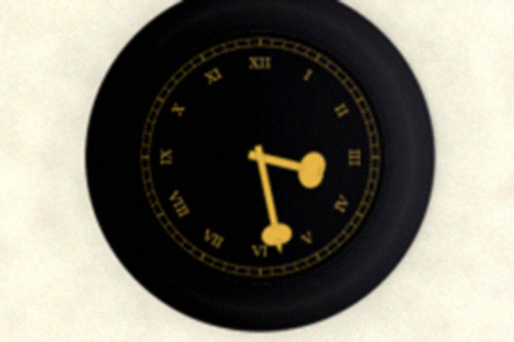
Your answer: 3 h 28 min
